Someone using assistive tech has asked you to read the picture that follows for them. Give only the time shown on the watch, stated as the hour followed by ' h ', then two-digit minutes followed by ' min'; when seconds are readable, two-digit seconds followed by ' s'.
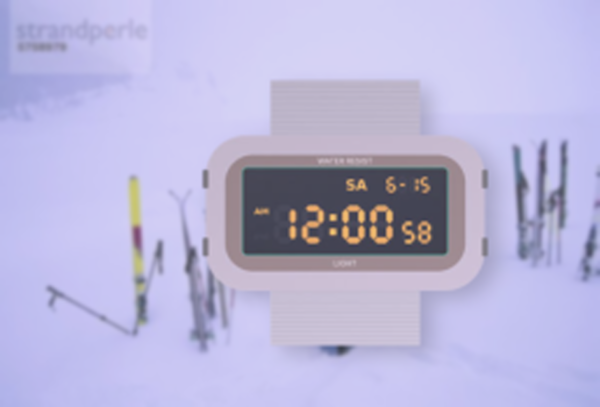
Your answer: 12 h 00 min 58 s
